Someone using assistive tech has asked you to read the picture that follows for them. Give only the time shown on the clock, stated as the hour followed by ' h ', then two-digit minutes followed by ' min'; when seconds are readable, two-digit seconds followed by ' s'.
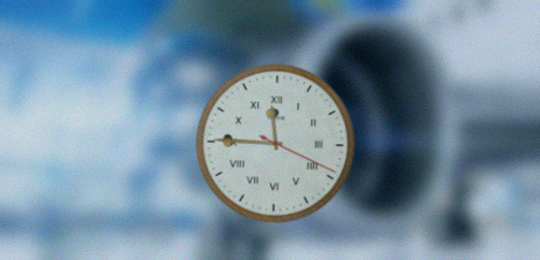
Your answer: 11 h 45 min 19 s
